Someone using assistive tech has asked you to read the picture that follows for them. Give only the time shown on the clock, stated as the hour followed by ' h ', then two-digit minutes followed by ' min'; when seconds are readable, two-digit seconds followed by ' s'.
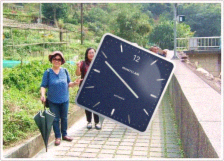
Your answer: 3 h 49 min
